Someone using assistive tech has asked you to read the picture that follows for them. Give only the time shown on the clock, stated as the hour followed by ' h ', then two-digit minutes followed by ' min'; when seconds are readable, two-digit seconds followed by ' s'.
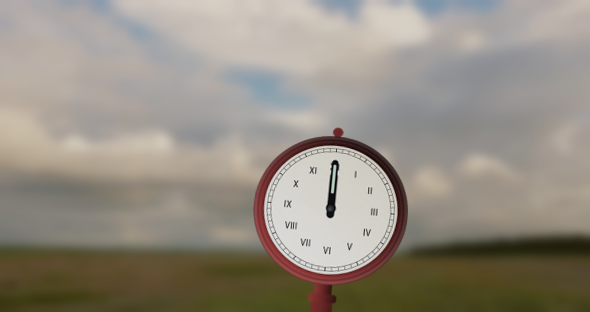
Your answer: 12 h 00 min
